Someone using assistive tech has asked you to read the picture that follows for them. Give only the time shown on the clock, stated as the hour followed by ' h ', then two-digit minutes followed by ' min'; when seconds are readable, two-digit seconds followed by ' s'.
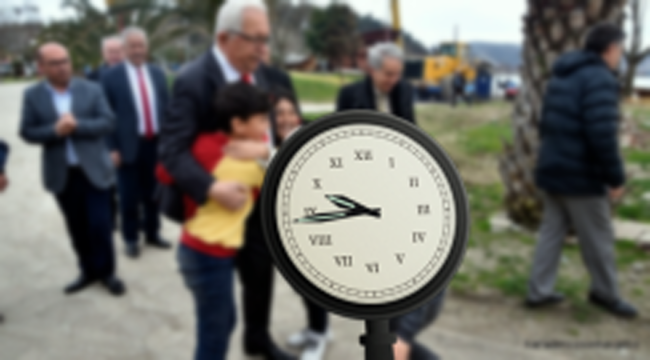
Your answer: 9 h 44 min
